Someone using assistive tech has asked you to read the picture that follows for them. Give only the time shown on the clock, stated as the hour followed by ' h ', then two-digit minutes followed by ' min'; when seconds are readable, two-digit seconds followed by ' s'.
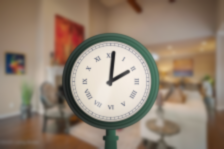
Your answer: 2 h 01 min
